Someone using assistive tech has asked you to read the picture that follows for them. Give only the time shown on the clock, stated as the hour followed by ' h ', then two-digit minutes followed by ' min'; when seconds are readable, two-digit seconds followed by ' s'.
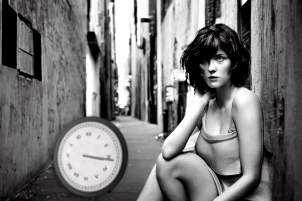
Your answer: 3 h 16 min
